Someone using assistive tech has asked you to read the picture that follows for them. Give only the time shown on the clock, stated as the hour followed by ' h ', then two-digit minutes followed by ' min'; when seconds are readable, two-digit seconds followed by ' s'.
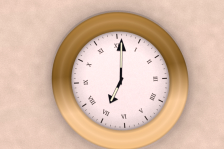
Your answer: 7 h 01 min
